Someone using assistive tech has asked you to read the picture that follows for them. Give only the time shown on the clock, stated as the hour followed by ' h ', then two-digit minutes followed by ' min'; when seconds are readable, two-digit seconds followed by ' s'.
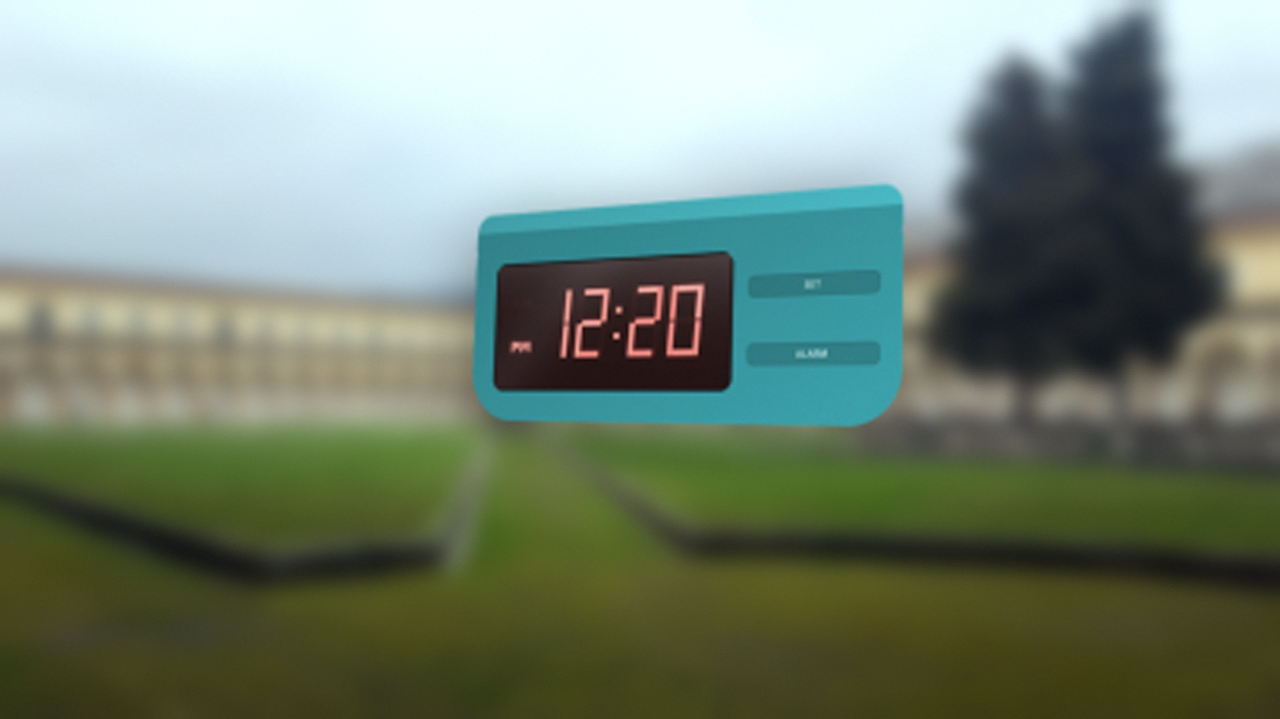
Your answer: 12 h 20 min
